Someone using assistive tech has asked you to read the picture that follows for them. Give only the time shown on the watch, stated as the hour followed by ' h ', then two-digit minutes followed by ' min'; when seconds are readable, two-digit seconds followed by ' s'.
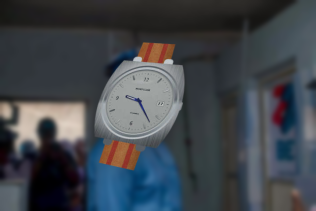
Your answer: 9 h 23 min
